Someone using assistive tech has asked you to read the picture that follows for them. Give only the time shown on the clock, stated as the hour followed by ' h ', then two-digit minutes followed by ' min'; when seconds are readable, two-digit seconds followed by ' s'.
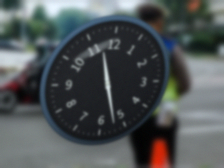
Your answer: 11 h 27 min
